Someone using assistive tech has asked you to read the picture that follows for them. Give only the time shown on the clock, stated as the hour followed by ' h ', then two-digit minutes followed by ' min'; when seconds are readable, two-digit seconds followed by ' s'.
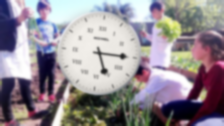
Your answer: 5 h 15 min
